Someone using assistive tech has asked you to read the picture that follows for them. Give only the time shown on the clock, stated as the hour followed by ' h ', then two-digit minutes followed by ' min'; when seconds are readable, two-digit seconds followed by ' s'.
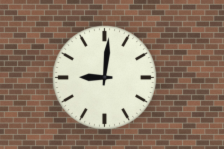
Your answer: 9 h 01 min
